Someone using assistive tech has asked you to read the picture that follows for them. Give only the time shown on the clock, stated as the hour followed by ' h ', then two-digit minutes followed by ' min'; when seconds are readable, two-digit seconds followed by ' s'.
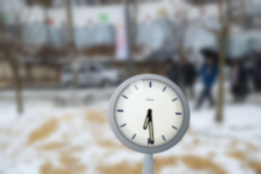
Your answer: 6 h 29 min
